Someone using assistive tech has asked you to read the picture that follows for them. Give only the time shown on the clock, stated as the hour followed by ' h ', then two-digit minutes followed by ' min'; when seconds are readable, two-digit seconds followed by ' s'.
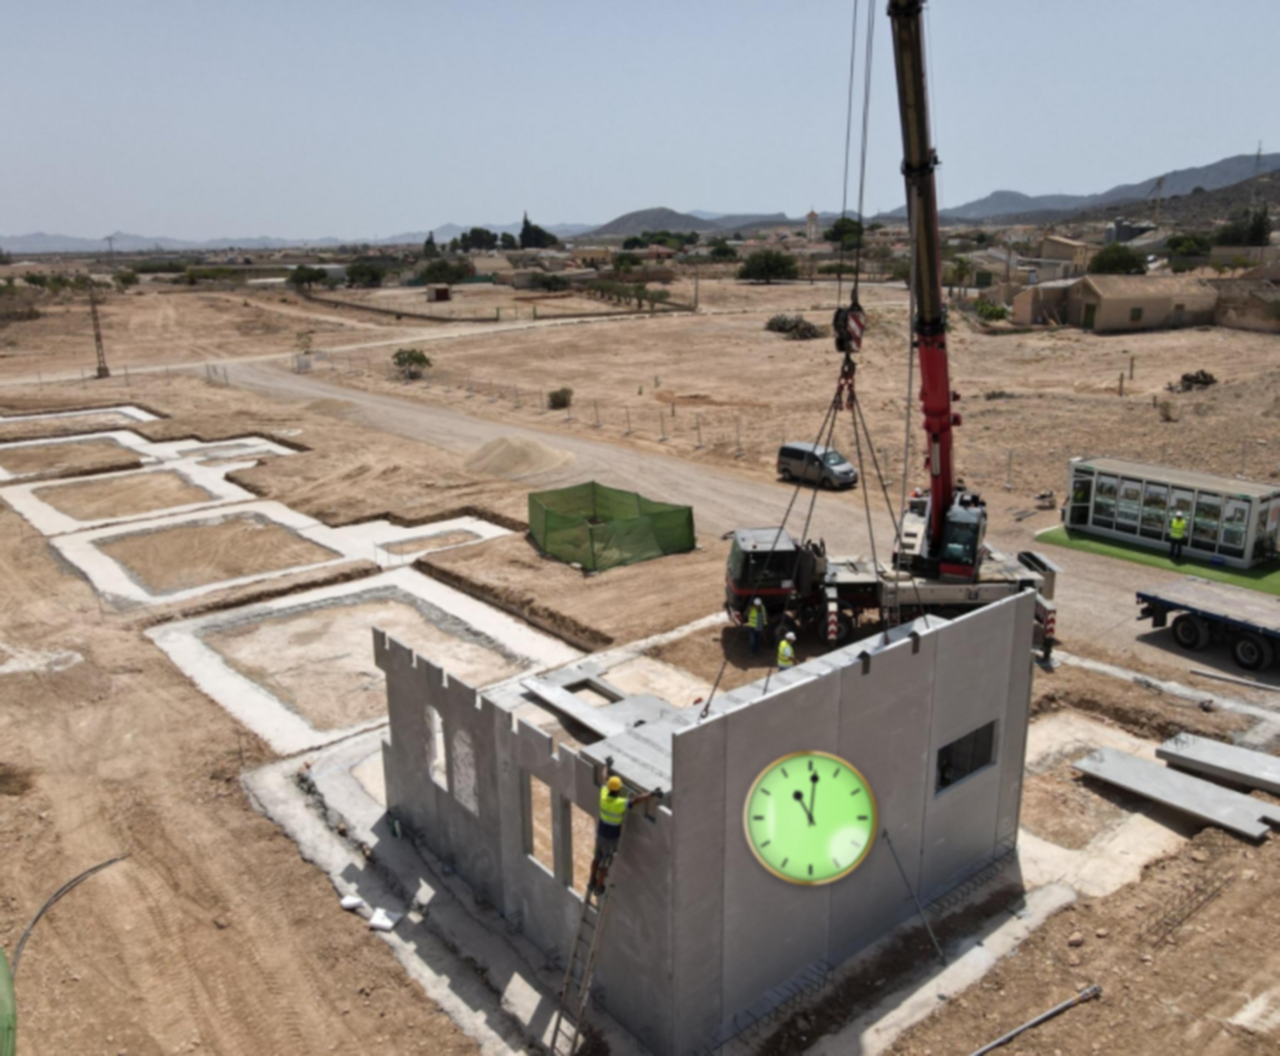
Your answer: 11 h 01 min
